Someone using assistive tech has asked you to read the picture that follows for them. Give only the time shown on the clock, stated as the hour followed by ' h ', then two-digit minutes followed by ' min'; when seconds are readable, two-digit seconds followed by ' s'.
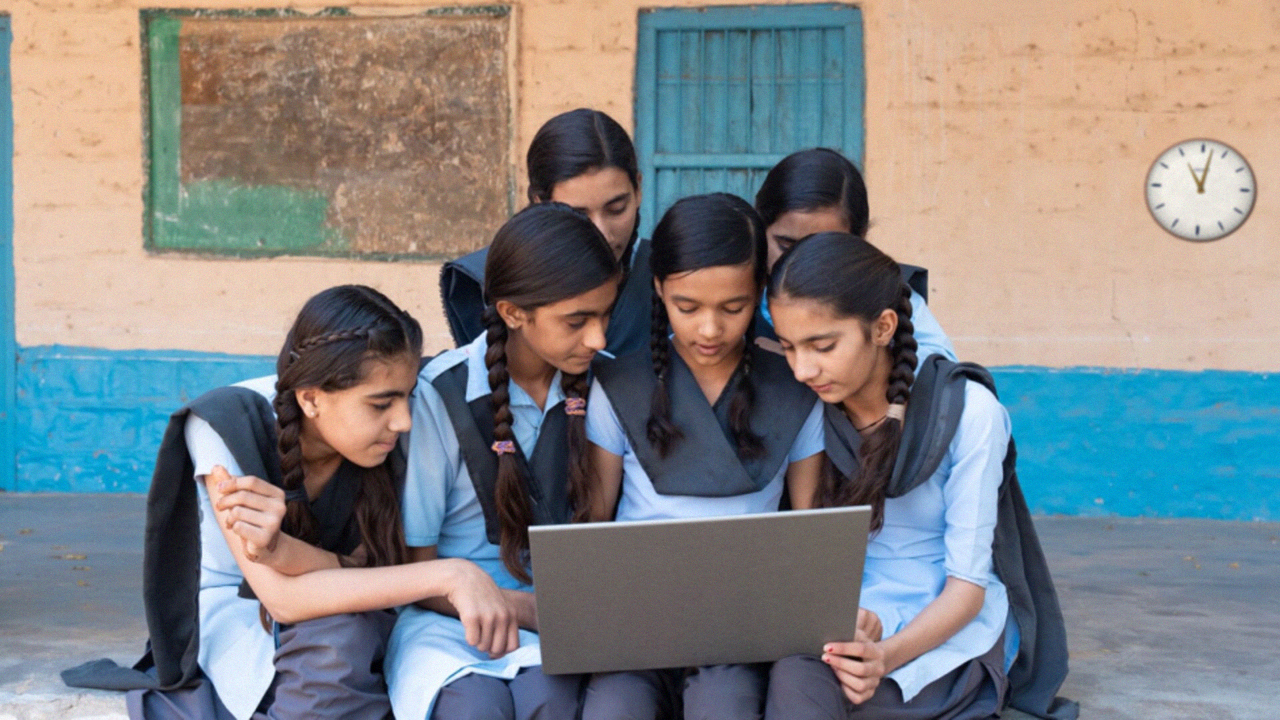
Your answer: 11 h 02 min
